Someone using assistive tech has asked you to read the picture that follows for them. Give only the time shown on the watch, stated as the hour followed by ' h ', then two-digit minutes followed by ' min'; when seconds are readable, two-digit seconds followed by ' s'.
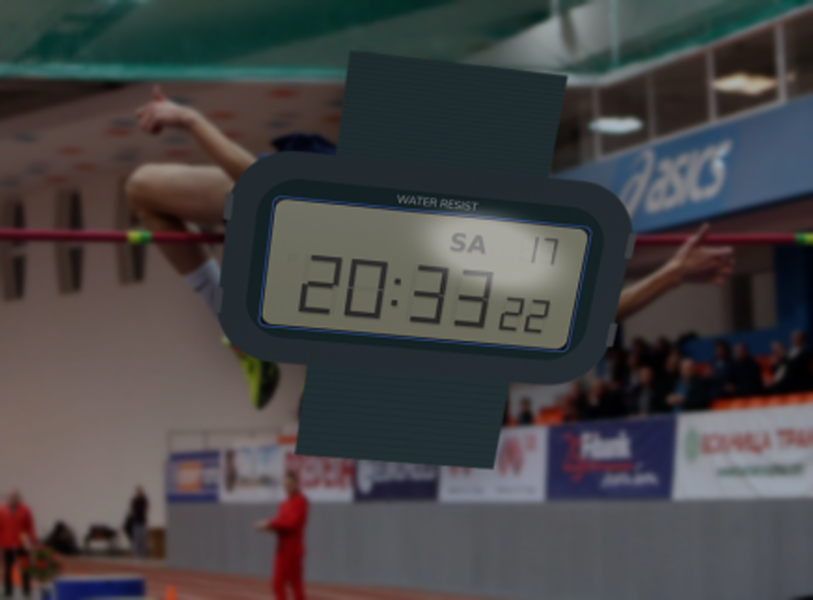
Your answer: 20 h 33 min 22 s
